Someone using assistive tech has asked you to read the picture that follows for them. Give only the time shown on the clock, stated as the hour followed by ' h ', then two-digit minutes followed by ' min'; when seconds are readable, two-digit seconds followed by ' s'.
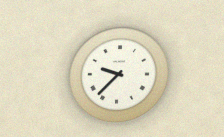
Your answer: 9 h 37 min
